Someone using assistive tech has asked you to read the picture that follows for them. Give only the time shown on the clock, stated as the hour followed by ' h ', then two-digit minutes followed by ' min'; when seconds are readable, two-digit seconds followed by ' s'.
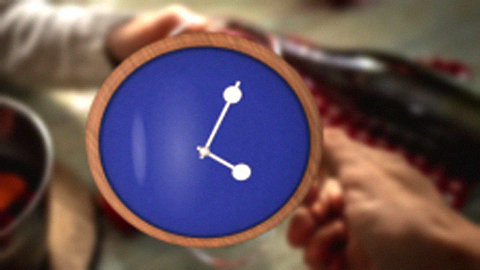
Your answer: 4 h 04 min
